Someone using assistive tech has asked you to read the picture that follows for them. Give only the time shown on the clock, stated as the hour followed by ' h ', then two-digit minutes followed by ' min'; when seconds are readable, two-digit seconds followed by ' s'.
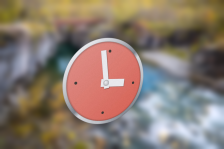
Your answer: 2 h 58 min
